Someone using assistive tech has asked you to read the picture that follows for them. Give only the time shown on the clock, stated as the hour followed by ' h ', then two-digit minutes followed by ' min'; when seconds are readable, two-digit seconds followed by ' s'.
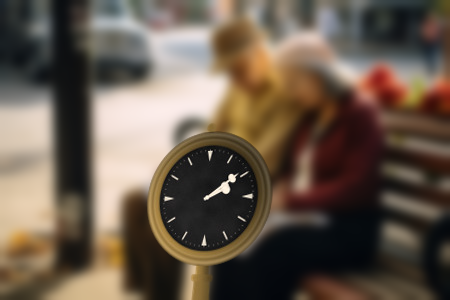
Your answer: 2 h 09 min
